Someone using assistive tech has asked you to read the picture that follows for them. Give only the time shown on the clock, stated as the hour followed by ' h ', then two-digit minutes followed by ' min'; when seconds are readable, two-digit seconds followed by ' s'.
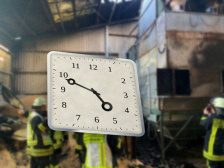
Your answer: 4 h 49 min
